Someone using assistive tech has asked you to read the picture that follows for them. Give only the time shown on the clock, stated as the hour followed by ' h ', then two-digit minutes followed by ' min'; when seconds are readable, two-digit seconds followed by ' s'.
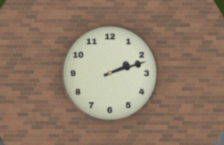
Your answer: 2 h 12 min
